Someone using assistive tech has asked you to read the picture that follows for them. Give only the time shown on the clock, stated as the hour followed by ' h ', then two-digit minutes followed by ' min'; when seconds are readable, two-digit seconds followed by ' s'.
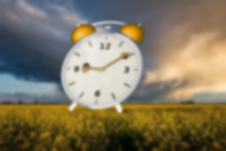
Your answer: 9 h 09 min
